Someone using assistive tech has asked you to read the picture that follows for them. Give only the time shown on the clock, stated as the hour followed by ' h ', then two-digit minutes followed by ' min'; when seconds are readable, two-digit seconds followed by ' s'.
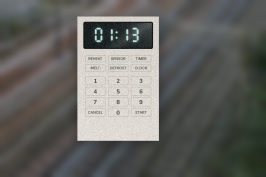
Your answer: 1 h 13 min
